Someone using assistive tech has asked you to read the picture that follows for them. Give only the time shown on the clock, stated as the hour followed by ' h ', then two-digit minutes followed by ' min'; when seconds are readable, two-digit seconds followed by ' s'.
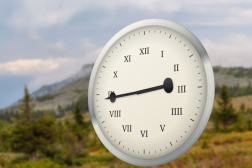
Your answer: 2 h 44 min
